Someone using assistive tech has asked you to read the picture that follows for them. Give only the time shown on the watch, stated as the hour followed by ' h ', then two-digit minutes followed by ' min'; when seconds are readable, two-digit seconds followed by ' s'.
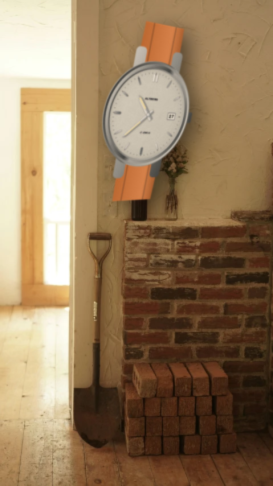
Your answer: 10 h 38 min
